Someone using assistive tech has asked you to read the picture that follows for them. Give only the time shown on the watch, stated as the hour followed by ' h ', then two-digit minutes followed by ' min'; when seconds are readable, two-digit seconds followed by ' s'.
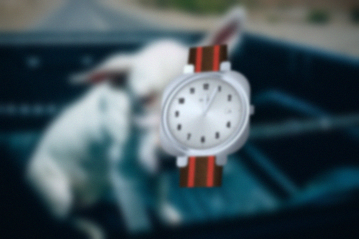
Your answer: 12 h 04 min
